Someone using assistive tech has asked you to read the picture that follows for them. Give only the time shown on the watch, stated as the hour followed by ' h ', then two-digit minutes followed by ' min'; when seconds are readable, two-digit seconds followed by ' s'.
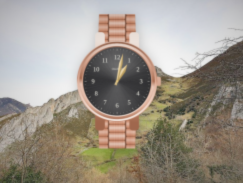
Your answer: 1 h 02 min
